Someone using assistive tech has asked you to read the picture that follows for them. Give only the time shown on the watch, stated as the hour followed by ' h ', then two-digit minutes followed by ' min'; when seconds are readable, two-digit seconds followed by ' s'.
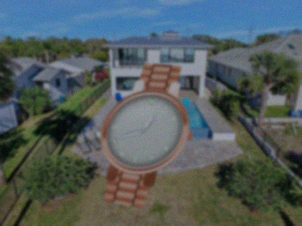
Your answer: 12 h 41 min
